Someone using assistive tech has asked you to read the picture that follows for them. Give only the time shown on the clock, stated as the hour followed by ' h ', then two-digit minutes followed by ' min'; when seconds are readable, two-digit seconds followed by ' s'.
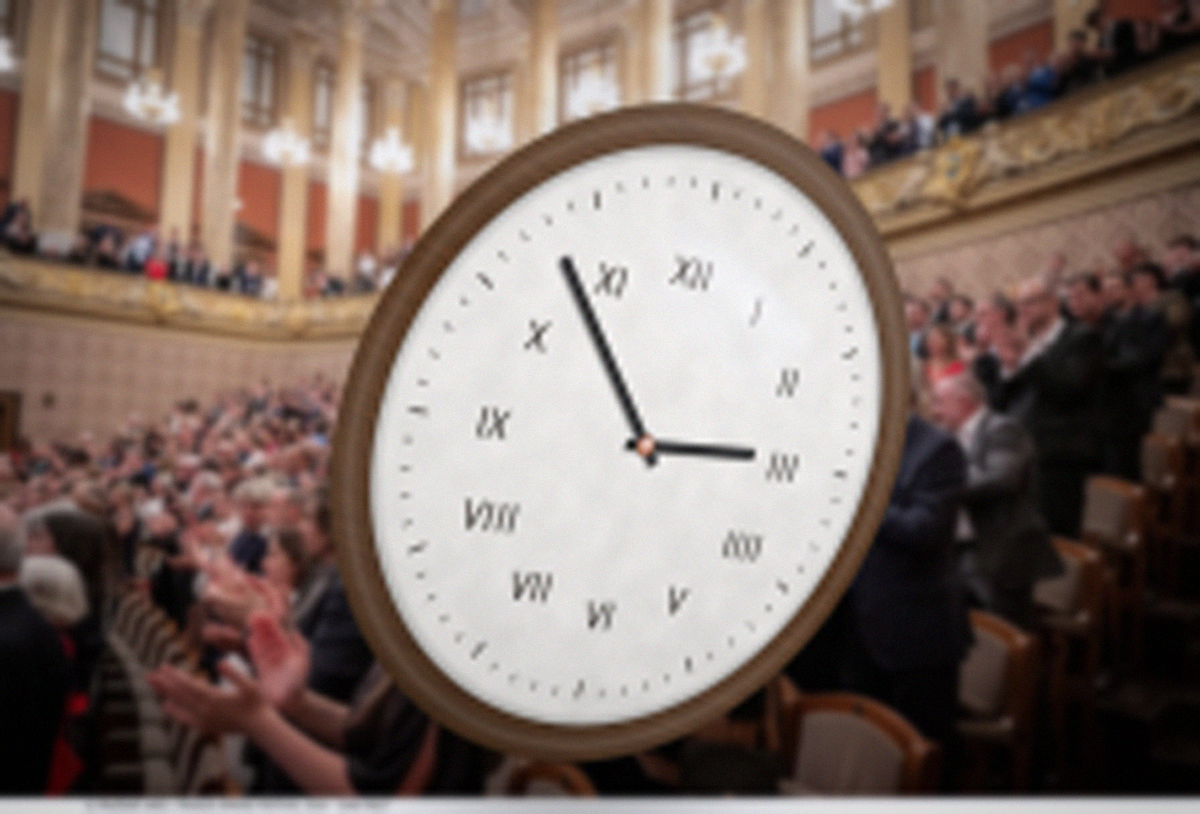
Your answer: 2 h 53 min
